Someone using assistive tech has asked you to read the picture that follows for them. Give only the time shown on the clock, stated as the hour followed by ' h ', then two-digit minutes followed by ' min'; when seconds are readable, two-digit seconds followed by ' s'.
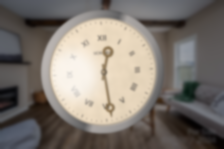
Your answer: 12 h 29 min
